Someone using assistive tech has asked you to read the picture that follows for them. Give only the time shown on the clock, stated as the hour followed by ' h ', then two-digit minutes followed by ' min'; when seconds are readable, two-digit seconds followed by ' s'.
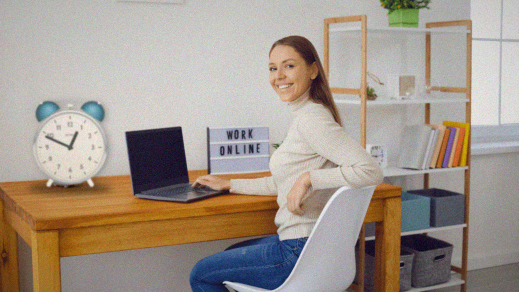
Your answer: 12 h 49 min
